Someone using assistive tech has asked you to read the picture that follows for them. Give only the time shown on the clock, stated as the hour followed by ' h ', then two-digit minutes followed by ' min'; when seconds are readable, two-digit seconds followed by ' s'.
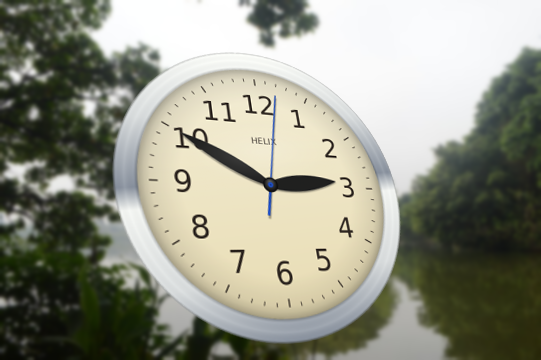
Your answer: 2 h 50 min 02 s
